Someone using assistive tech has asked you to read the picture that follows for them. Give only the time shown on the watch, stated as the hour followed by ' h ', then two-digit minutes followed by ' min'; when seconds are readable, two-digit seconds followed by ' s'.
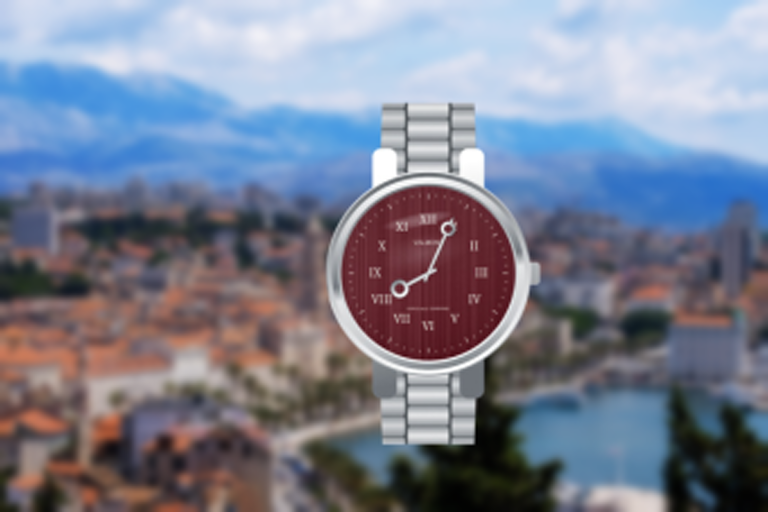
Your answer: 8 h 04 min
